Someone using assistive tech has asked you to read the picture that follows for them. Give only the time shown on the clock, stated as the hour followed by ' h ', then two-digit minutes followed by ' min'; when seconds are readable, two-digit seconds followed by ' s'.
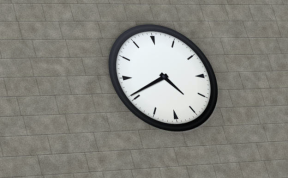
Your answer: 4 h 41 min
